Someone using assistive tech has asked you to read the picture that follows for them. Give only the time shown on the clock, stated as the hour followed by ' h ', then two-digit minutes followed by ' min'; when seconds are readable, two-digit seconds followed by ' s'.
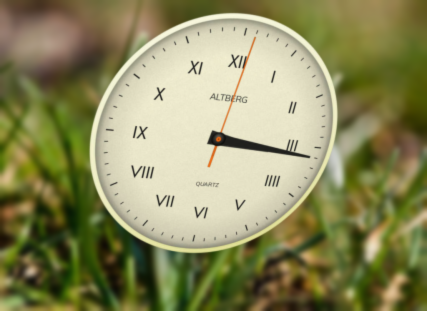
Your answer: 3 h 16 min 01 s
